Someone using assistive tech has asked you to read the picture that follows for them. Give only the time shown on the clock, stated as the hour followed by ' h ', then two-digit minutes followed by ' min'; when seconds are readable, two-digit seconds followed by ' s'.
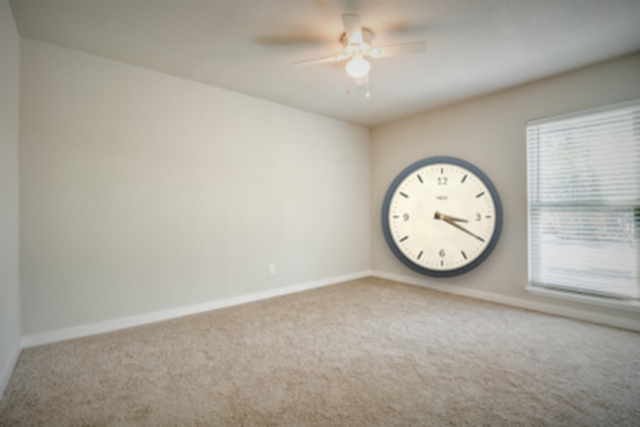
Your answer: 3 h 20 min
